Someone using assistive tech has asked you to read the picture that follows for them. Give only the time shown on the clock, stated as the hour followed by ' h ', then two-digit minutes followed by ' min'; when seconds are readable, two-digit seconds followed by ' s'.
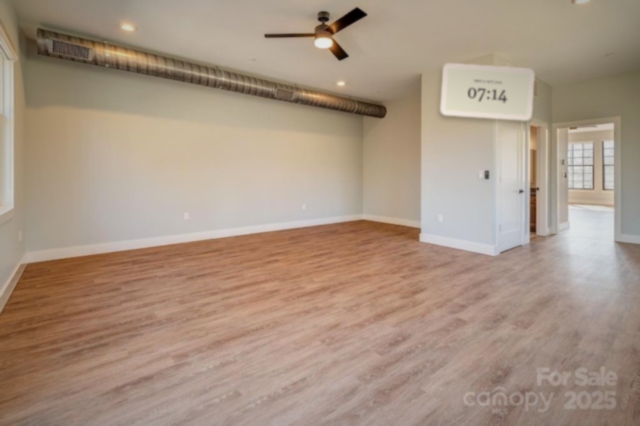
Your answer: 7 h 14 min
